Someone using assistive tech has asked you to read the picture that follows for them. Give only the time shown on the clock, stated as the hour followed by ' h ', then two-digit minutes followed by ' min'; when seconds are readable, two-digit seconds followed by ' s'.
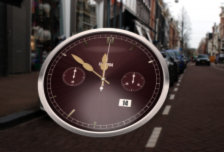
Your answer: 11 h 51 min
